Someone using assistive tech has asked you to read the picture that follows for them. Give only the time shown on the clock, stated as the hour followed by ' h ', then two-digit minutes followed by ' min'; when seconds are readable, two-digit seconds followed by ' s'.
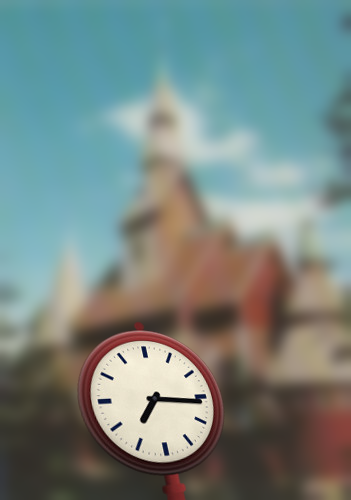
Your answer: 7 h 16 min
